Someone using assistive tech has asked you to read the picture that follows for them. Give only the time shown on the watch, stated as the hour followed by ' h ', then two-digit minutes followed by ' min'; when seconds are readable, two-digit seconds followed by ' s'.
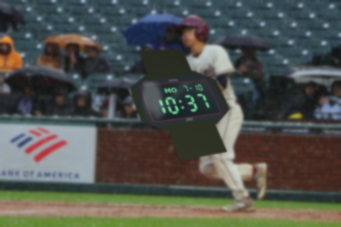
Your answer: 10 h 37 min
